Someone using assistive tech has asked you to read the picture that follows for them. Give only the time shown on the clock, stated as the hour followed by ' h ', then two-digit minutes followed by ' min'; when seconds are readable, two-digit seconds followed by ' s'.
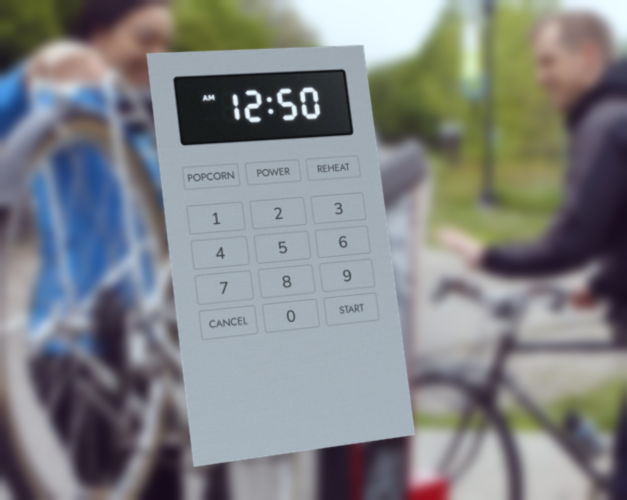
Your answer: 12 h 50 min
